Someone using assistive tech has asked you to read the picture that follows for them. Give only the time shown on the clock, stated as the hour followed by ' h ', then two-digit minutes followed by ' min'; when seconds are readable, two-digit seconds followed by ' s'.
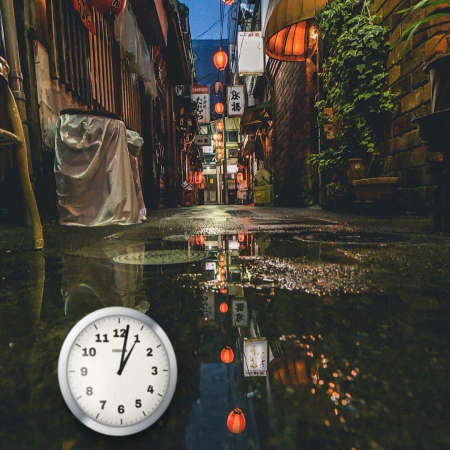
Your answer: 1 h 02 min
